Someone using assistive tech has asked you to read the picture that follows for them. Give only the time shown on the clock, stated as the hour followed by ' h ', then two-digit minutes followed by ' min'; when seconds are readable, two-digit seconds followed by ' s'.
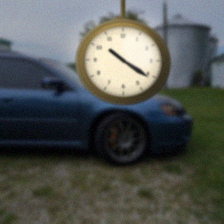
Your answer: 10 h 21 min
